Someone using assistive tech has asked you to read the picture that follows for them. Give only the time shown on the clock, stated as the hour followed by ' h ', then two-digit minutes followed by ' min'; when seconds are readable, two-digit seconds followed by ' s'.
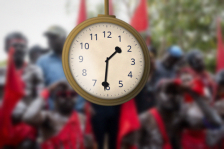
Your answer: 1 h 31 min
